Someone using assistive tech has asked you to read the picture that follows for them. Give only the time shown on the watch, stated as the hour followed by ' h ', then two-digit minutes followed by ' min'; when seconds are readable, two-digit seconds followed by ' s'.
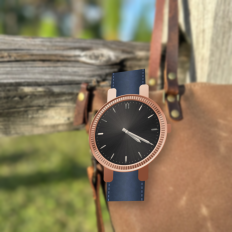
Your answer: 4 h 20 min
